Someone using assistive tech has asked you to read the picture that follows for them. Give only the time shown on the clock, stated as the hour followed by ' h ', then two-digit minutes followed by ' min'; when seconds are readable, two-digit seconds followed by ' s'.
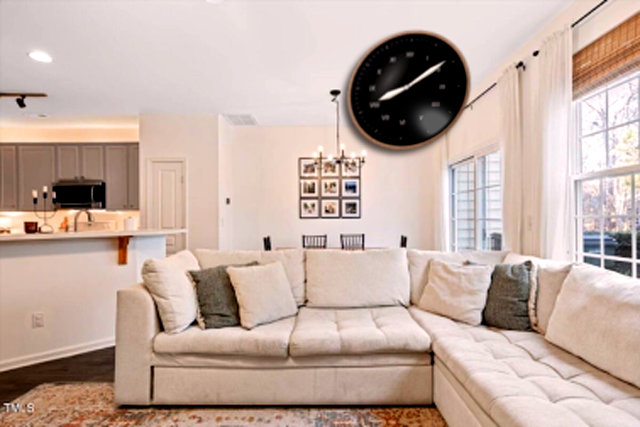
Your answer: 8 h 09 min
